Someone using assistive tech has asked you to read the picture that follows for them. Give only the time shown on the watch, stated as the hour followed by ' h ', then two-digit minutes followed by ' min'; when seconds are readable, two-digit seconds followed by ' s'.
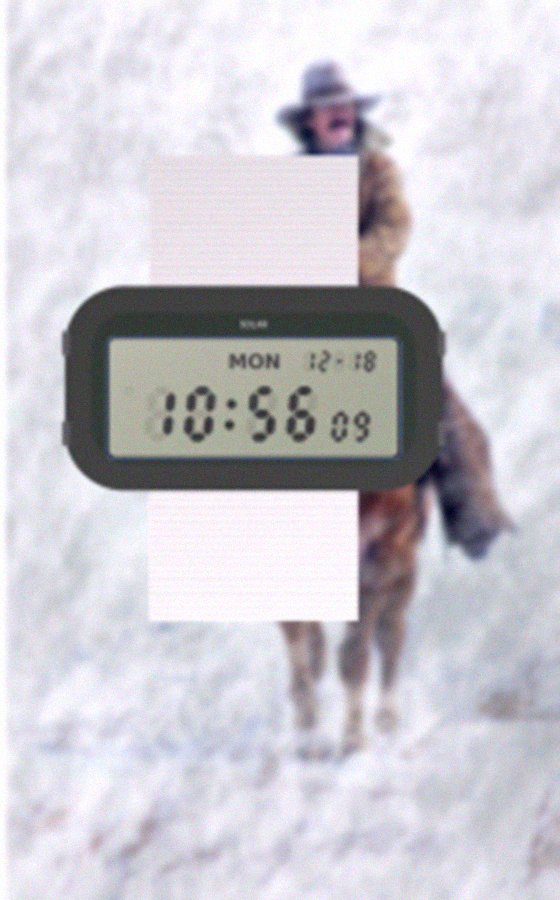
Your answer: 10 h 56 min 09 s
